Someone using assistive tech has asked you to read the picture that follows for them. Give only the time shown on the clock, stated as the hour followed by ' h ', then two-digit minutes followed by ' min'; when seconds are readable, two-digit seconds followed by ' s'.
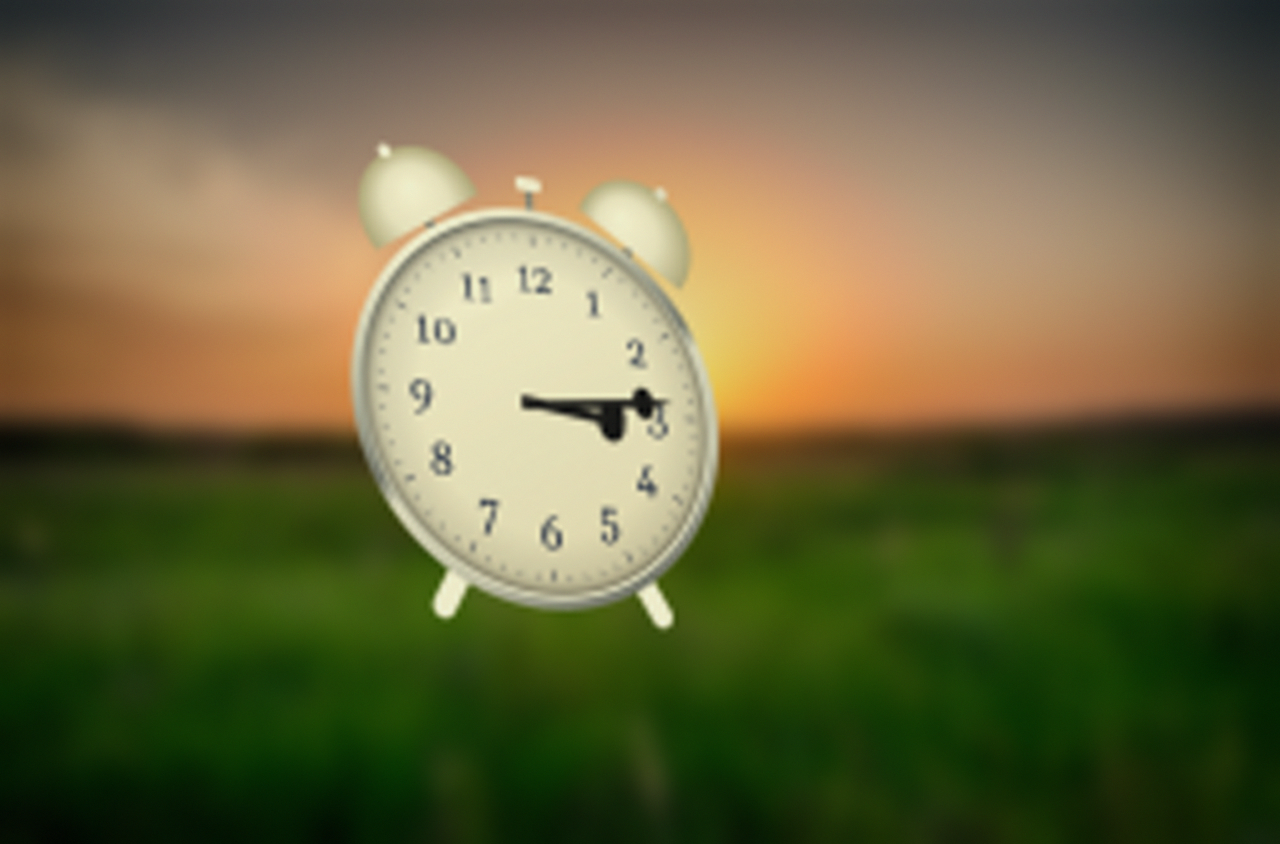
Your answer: 3 h 14 min
